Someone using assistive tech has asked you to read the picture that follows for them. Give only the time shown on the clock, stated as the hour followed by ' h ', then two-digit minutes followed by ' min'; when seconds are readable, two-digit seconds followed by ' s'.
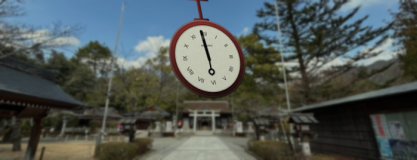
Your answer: 5 h 59 min
